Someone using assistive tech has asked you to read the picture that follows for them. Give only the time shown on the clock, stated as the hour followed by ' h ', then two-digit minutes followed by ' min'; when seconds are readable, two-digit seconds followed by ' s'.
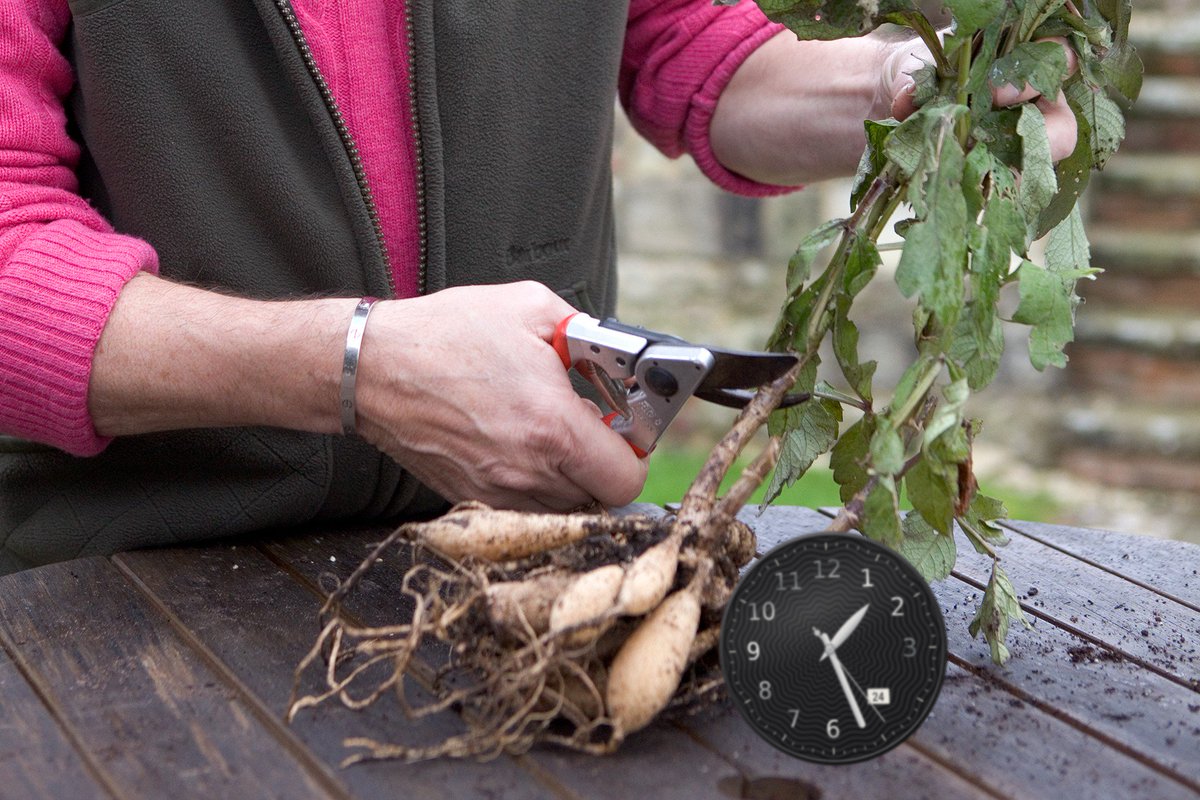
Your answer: 1 h 26 min 24 s
